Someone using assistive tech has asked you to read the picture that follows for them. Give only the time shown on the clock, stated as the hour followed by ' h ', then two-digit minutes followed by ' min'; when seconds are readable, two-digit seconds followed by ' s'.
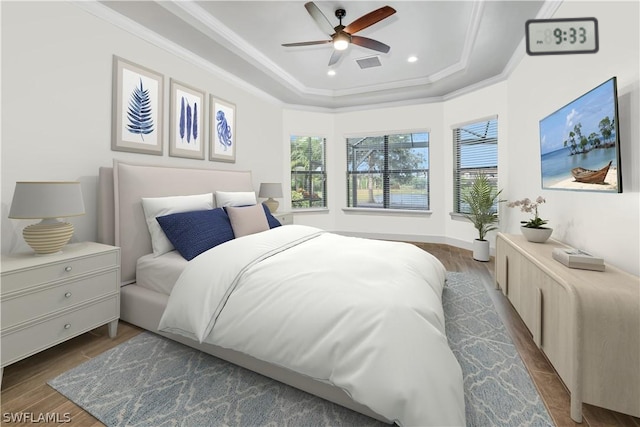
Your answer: 9 h 33 min
